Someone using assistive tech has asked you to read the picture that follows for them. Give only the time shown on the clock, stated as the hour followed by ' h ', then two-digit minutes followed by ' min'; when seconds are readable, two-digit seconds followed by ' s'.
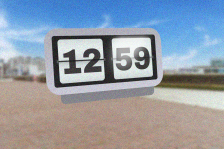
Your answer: 12 h 59 min
